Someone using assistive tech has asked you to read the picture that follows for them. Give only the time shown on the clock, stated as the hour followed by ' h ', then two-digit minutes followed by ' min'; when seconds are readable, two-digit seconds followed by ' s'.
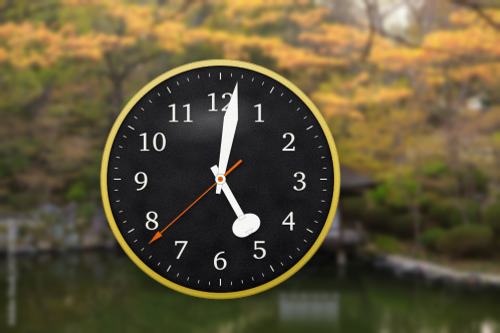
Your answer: 5 h 01 min 38 s
